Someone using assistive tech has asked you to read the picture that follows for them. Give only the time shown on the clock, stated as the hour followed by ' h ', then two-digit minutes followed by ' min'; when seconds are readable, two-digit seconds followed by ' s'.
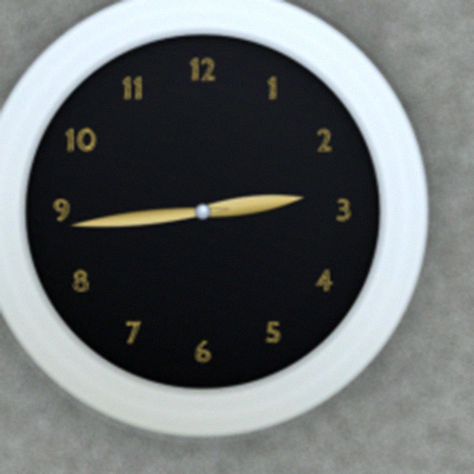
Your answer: 2 h 44 min
